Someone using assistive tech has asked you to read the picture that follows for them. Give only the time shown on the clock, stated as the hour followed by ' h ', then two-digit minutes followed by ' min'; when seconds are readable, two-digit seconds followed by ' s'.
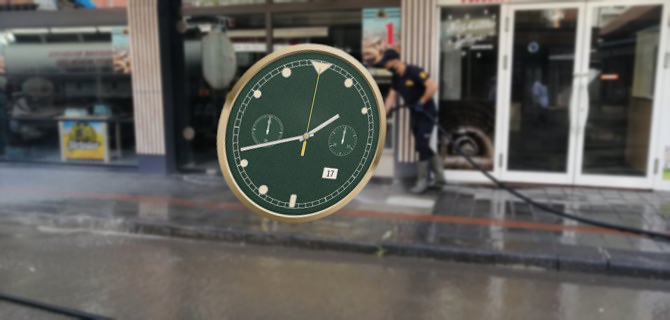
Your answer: 1 h 42 min
